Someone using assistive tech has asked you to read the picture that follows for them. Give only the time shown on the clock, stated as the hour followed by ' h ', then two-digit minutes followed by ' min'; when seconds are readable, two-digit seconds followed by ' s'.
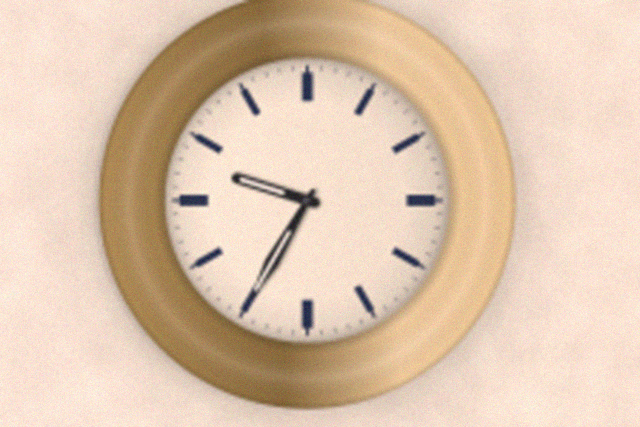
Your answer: 9 h 35 min
